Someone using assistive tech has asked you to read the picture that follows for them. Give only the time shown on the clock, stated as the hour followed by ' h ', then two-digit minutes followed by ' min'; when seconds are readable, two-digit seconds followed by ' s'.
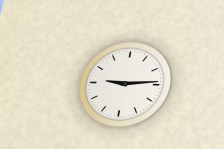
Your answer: 9 h 14 min
